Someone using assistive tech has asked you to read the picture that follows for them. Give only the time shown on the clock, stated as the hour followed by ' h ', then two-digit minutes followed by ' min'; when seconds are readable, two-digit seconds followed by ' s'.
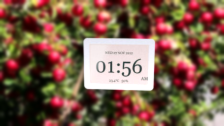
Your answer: 1 h 56 min
